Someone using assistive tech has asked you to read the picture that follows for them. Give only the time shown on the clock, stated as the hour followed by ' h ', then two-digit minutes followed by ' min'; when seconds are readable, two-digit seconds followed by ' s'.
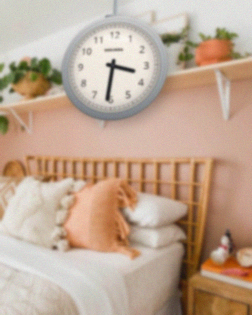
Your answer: 3 h 31 min
